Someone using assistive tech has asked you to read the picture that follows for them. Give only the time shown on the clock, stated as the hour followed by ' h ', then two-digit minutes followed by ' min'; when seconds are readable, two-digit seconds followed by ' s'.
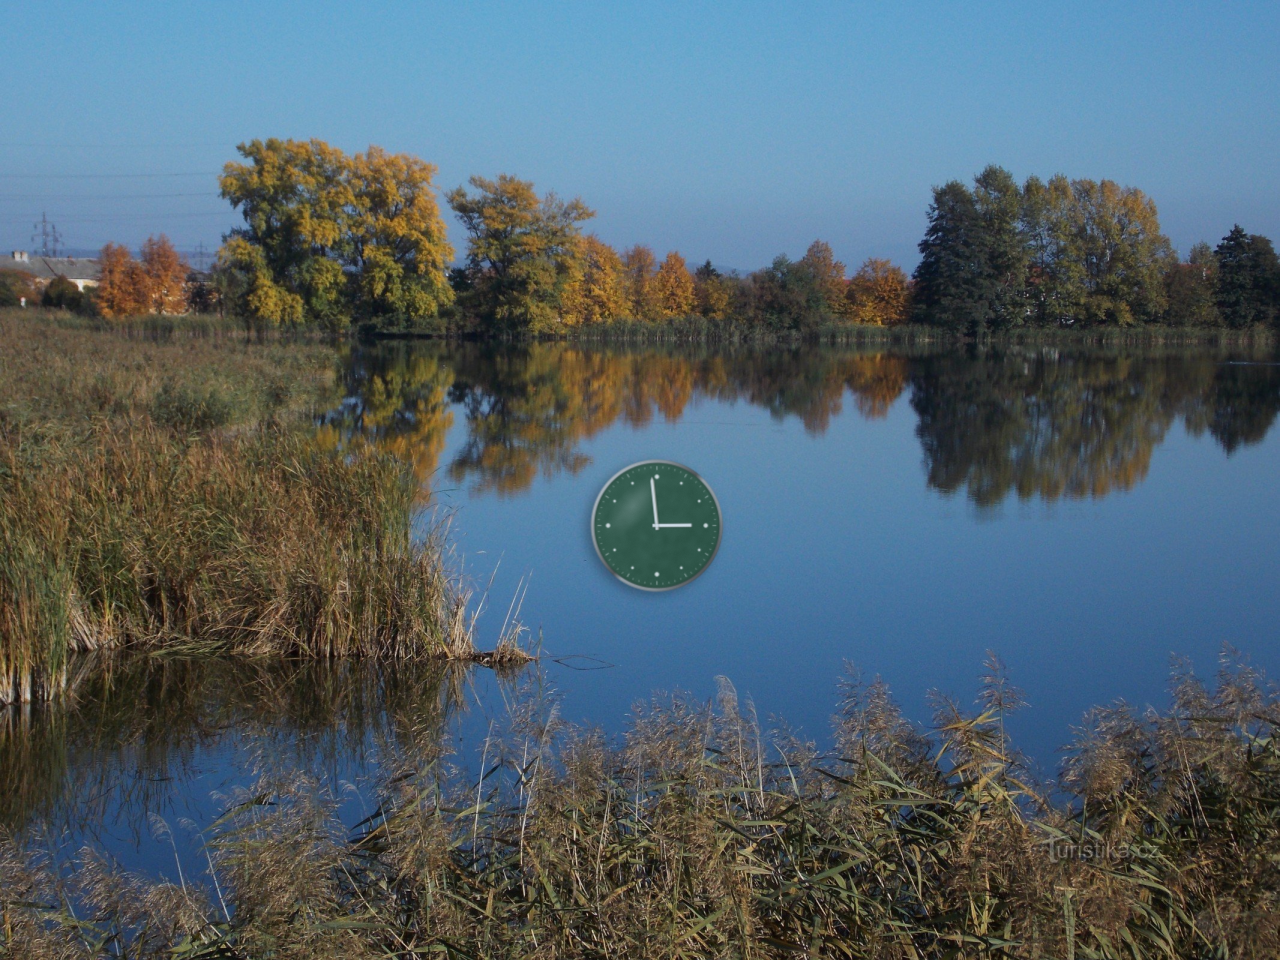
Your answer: 2 h 59 min
